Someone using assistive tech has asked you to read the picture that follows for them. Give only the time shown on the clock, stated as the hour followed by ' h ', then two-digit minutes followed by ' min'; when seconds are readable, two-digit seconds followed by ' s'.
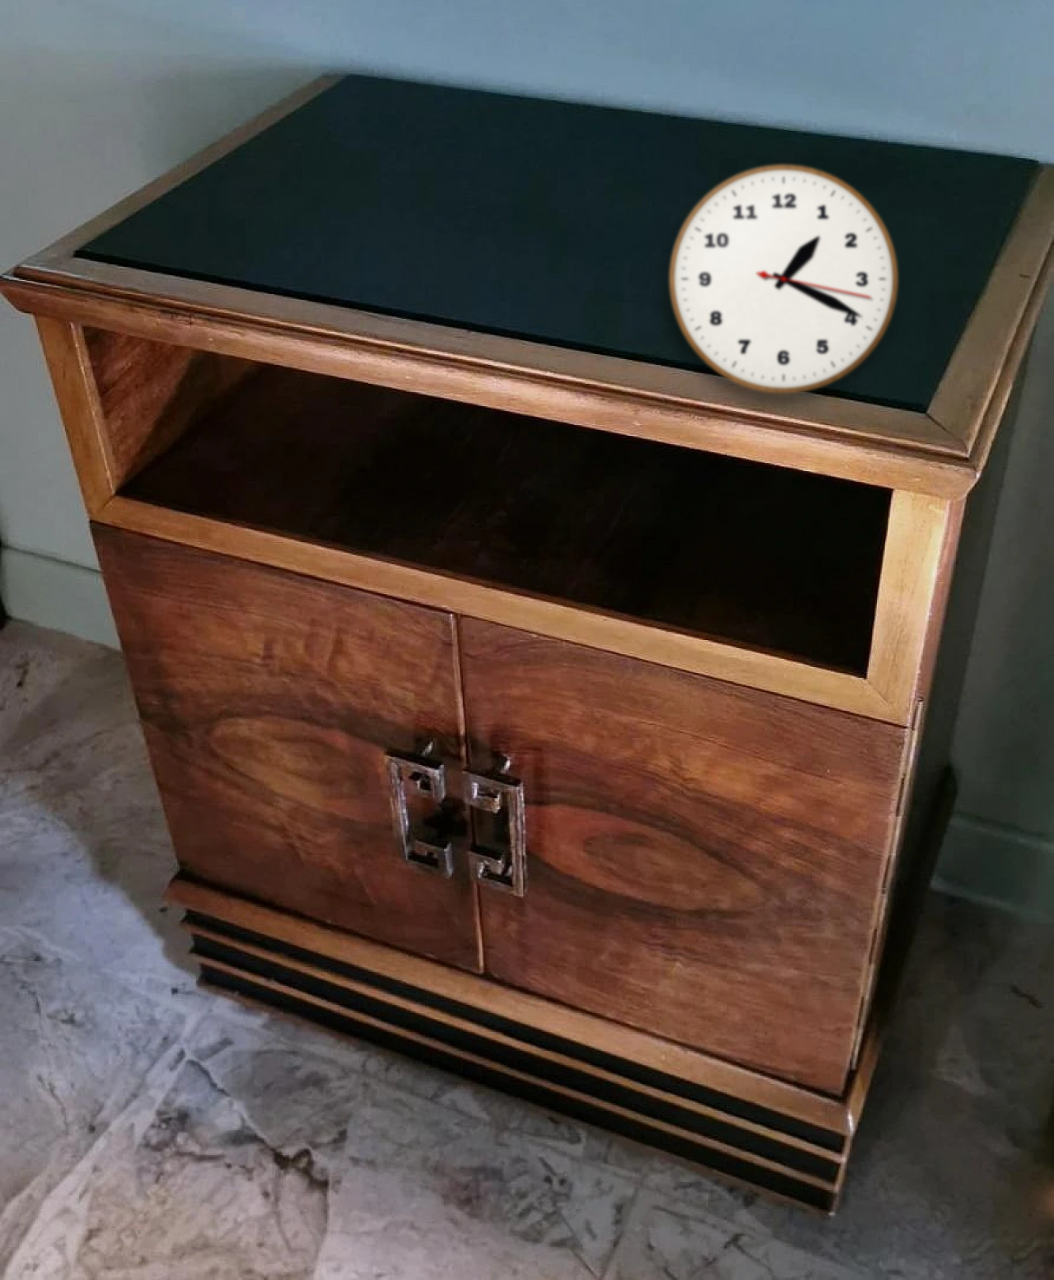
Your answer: 1 h 19 min 17 s
